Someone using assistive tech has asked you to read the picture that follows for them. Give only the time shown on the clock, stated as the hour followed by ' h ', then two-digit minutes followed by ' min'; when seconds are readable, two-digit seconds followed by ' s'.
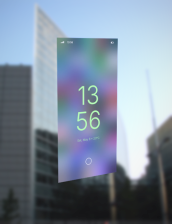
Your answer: 13 h 56 min
